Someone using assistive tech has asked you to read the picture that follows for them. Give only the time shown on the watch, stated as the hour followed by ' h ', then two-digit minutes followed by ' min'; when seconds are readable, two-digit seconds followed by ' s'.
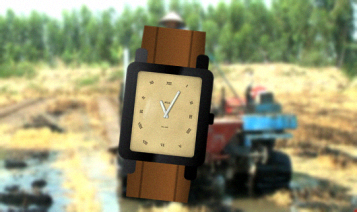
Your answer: 11 h 04 min
